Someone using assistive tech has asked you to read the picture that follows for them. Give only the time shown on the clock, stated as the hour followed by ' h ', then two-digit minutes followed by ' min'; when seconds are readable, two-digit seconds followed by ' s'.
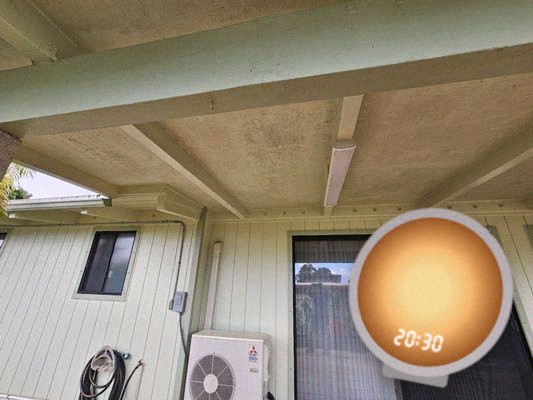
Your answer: 20 h 30 min
